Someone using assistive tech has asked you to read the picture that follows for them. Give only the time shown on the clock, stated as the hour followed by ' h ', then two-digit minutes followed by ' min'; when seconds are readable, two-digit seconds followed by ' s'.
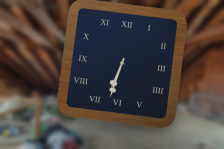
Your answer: 6 h 32 min
